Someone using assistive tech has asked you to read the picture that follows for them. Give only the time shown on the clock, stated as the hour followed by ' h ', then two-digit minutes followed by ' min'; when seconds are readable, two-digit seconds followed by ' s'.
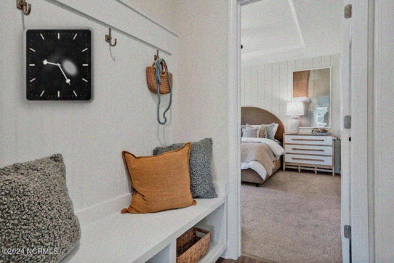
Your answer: 9 h 25 min
